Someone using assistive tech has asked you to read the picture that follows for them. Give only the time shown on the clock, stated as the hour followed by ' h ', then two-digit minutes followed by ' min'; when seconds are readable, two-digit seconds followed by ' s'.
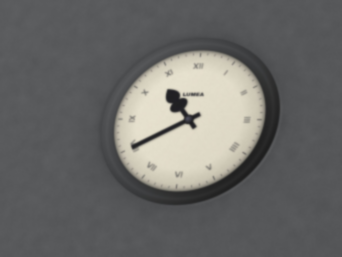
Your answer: 10 h 40 min
